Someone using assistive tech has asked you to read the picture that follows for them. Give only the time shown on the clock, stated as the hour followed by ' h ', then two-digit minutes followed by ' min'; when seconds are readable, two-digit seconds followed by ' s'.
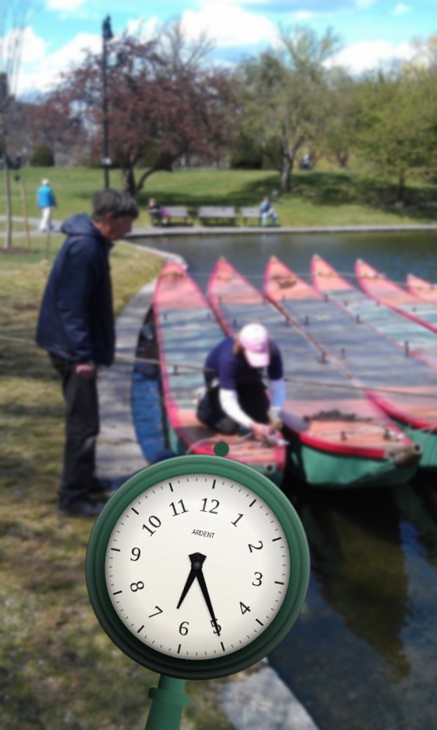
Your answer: 6 h 25 min
